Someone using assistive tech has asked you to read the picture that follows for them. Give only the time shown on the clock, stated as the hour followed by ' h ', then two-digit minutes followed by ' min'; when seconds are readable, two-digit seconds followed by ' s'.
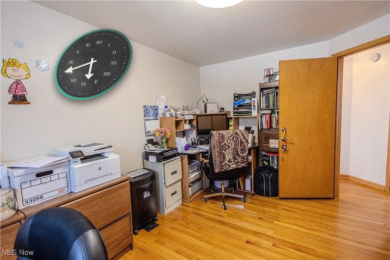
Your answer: 5 h 41 min
